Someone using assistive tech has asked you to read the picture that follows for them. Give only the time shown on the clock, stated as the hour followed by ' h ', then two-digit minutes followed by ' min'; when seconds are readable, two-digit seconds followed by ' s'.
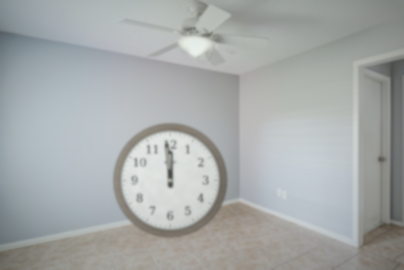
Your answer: 11 h 59 min
